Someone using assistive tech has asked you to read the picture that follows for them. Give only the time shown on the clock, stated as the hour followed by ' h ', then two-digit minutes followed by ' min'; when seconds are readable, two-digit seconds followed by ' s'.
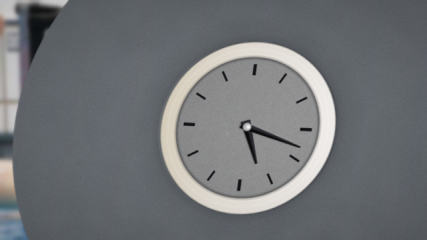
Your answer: 5 h 18 min
